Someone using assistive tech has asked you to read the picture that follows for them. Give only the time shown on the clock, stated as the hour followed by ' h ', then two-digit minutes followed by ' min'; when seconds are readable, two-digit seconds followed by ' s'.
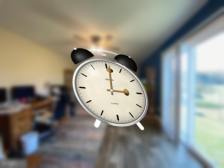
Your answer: 3 h 01 min
